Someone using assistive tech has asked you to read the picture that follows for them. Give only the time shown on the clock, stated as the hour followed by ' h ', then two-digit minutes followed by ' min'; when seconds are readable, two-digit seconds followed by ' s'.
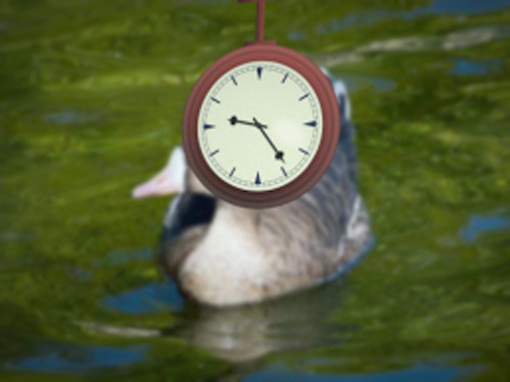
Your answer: 9 h 24 min
